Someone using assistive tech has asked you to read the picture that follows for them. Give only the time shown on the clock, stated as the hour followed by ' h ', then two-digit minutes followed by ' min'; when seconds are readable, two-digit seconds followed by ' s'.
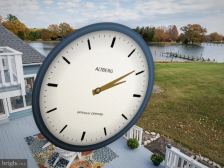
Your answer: 2 h 09 min
